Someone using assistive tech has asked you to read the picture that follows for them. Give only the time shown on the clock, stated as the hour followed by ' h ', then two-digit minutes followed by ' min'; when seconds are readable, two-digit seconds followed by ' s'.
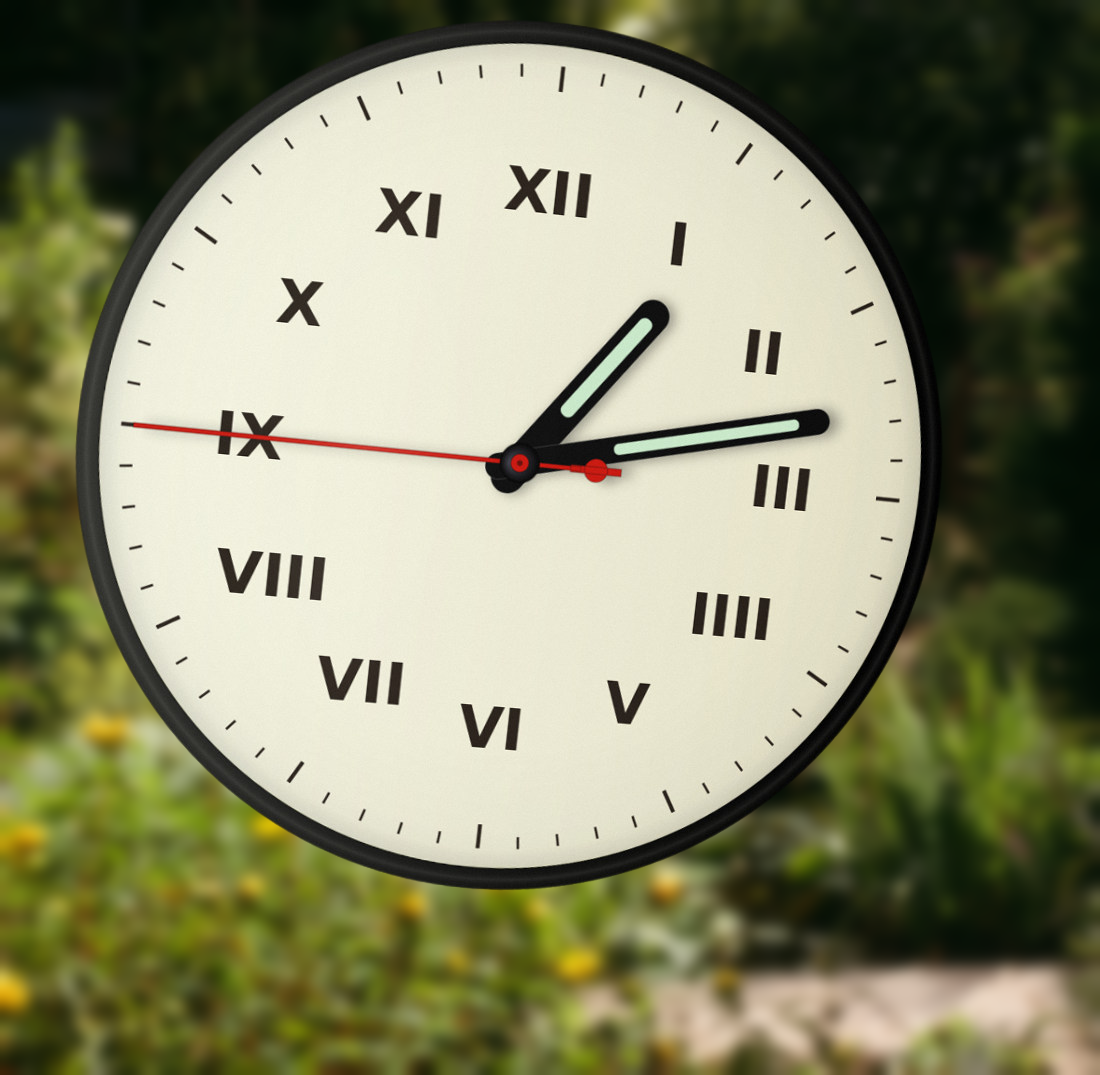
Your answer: 1 h 12 min 45 s
